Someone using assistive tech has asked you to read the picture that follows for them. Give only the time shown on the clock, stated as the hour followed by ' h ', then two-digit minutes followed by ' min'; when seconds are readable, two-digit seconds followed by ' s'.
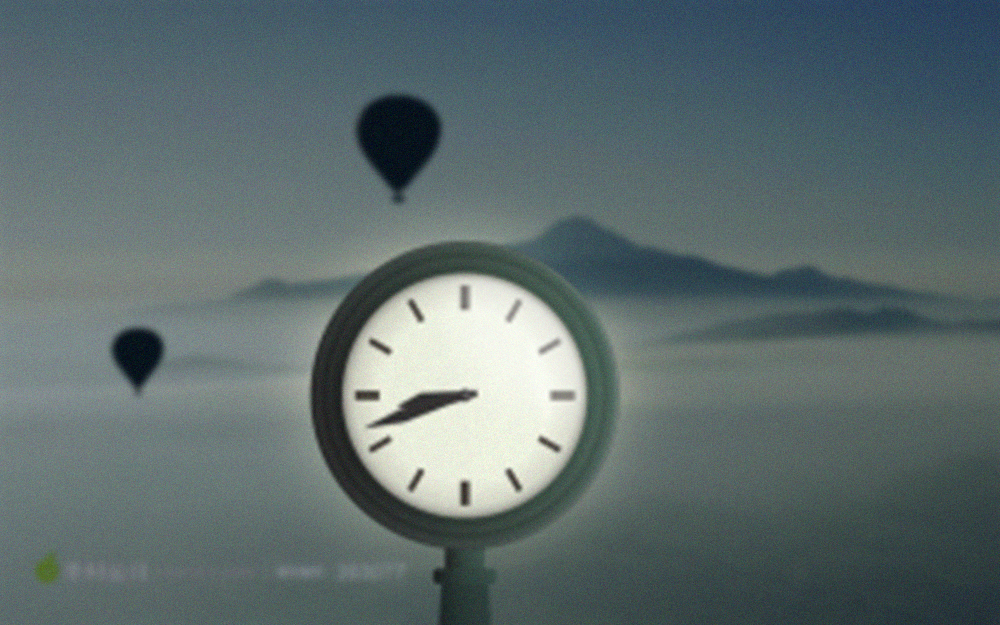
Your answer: 8 h 42 min
